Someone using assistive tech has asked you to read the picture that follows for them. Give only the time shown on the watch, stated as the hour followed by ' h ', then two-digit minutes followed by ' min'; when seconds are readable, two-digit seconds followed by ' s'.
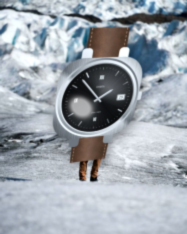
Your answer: 1 h 53 min
